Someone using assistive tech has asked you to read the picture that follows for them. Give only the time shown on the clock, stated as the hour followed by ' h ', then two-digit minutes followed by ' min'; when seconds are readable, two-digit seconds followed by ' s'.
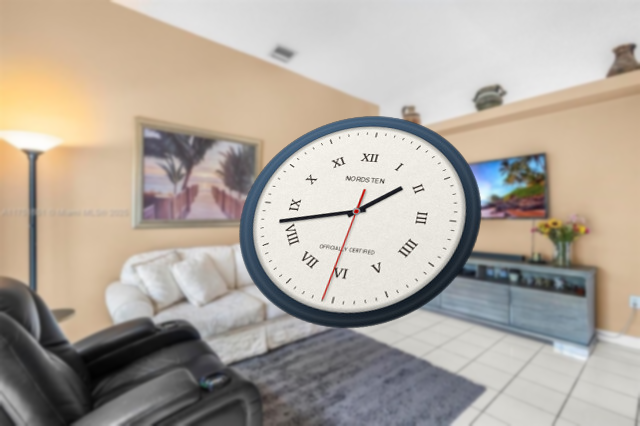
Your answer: 1 h 42 min 31 s
